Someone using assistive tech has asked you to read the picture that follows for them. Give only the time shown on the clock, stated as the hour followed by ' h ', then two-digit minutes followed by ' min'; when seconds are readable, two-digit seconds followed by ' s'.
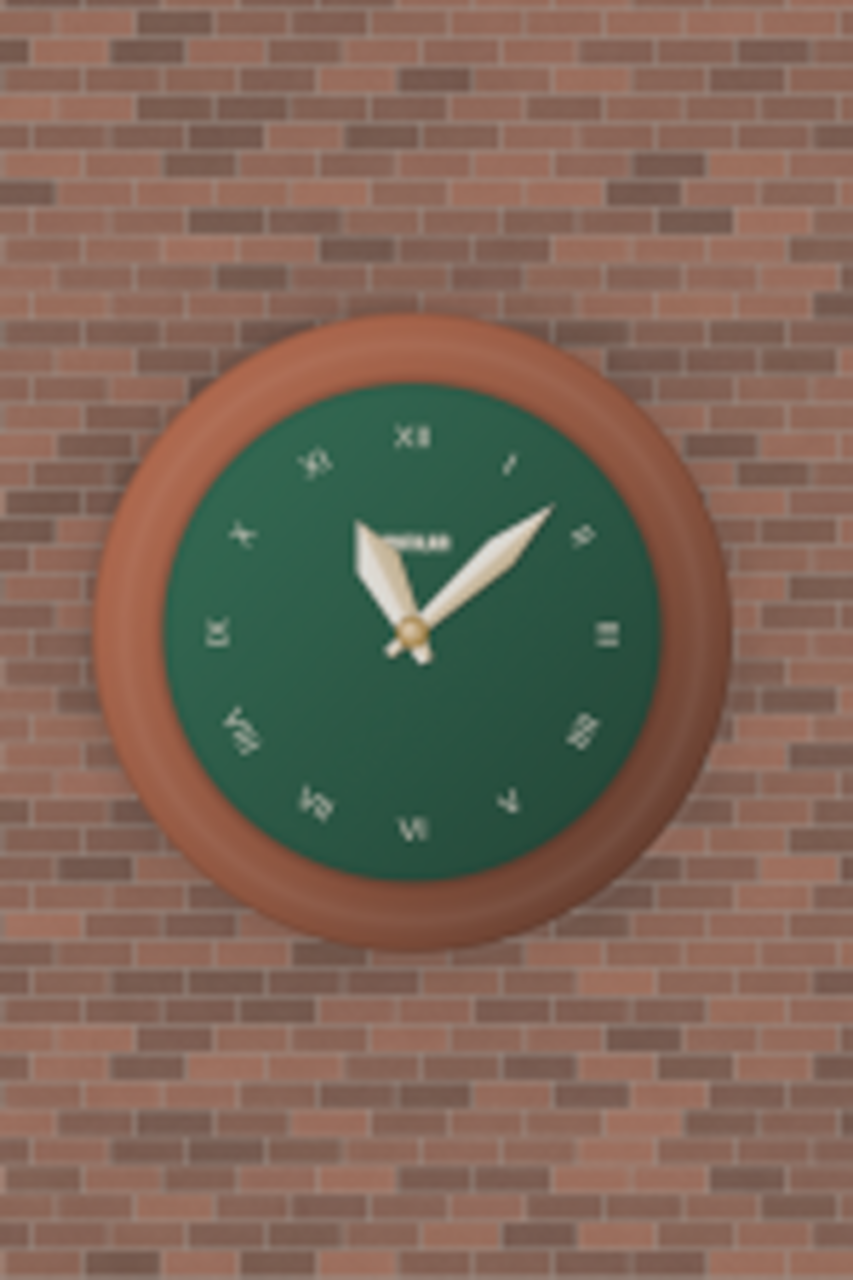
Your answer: 11 h 08 min
